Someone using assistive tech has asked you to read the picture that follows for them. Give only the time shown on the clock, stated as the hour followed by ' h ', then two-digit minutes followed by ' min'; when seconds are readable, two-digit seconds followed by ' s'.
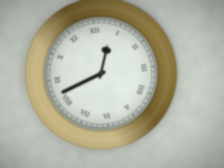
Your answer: 12 h 42 min
